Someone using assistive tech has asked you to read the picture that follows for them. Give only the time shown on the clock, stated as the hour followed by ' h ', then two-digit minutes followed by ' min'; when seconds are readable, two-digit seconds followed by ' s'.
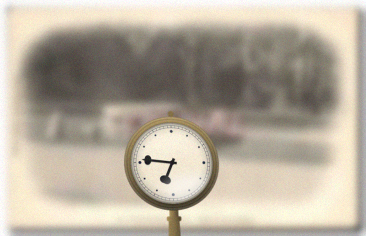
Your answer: 6 h 46 min
